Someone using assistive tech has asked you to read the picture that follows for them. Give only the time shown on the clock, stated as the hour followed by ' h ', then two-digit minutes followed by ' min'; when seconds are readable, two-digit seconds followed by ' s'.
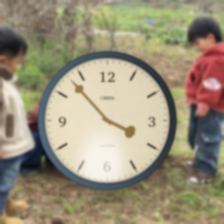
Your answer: 3 h 53 min
